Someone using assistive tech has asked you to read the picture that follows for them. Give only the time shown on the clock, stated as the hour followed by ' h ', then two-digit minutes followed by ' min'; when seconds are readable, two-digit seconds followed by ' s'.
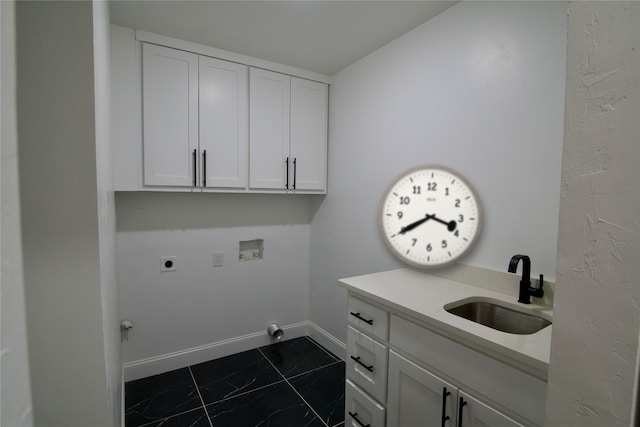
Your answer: 3 h 40 min
